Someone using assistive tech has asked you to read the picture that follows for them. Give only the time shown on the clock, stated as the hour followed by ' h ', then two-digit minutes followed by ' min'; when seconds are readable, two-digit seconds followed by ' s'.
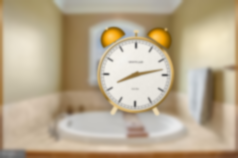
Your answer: 8 h 13 min
